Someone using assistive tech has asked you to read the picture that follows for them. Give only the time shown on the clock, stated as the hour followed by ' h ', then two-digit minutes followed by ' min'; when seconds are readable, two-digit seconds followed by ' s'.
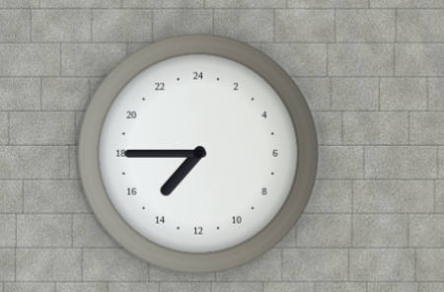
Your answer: 14 h 45 min
